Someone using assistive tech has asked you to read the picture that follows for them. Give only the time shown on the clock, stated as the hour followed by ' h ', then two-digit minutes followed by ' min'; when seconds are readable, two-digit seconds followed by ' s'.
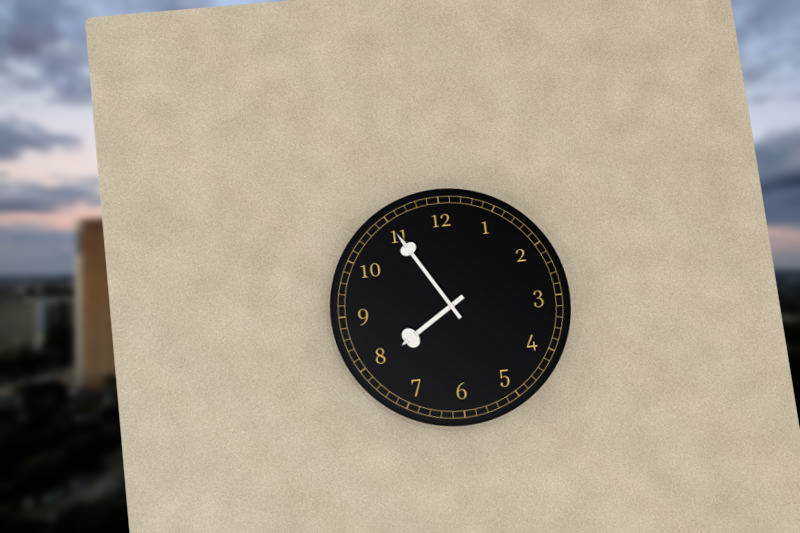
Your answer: 7 h 55 min
